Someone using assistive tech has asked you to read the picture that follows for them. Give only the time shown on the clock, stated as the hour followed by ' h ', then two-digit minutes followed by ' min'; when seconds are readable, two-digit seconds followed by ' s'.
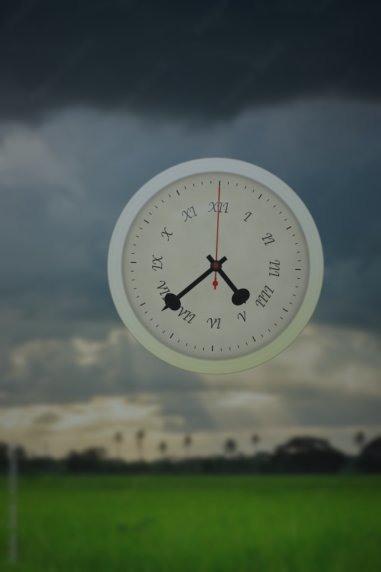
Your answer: 4 h 38 min 00 s
